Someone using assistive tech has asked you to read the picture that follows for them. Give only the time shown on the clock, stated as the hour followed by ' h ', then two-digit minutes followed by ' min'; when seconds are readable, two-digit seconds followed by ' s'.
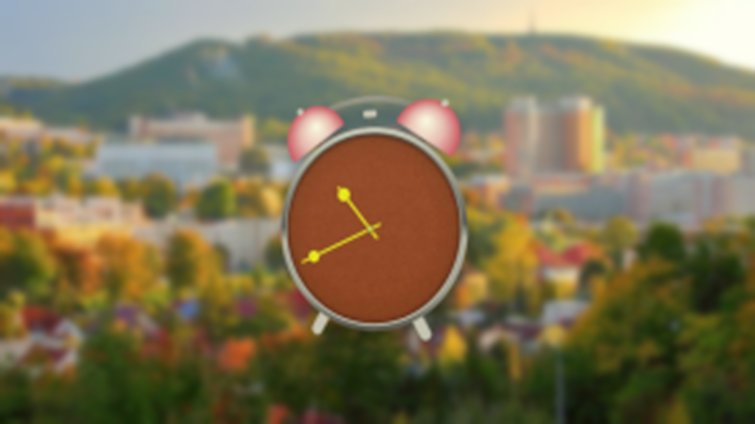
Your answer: 10 h 41 min
